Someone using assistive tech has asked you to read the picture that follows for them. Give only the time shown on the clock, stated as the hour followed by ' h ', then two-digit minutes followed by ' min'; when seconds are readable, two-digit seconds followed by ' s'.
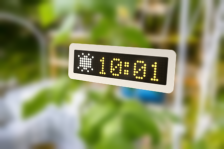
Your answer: 10 h 01 min
